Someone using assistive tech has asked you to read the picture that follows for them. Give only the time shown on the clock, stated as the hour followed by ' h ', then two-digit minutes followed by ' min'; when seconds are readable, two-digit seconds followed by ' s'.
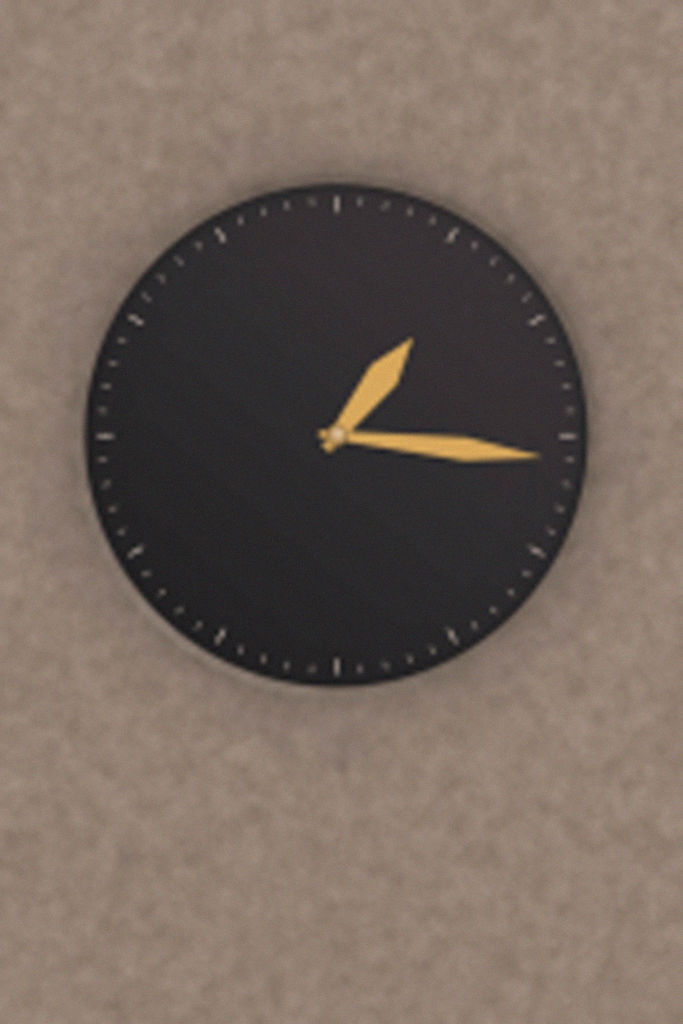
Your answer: 1 h 16 min
